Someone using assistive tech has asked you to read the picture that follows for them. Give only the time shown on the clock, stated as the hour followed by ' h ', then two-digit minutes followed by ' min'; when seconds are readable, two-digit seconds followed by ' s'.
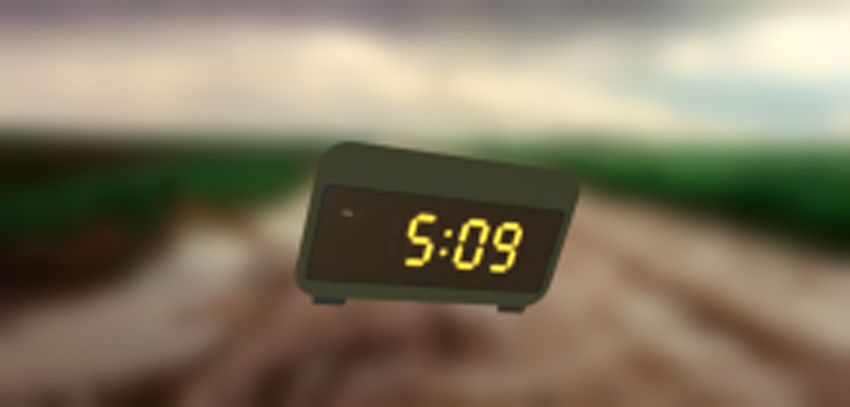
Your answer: 5 h 09 min
